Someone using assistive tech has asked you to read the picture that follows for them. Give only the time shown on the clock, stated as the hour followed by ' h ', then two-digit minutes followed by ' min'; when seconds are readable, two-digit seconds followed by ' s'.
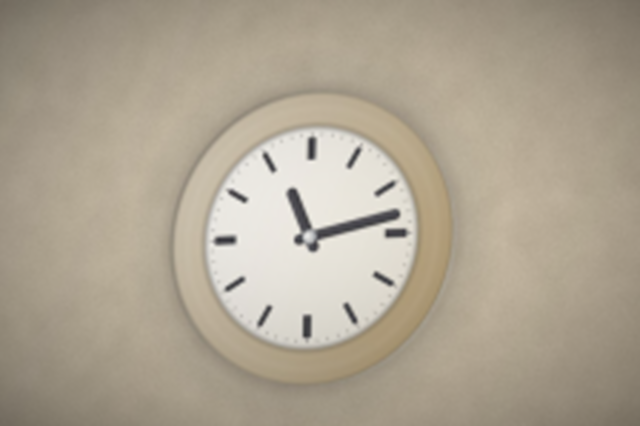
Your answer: 11 h 13 min
